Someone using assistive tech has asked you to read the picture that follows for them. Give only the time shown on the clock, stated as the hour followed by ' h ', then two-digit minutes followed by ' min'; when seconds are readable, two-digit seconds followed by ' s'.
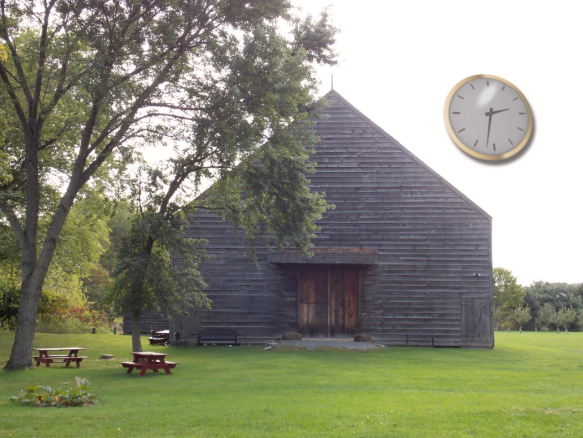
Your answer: 2 h 32 min
